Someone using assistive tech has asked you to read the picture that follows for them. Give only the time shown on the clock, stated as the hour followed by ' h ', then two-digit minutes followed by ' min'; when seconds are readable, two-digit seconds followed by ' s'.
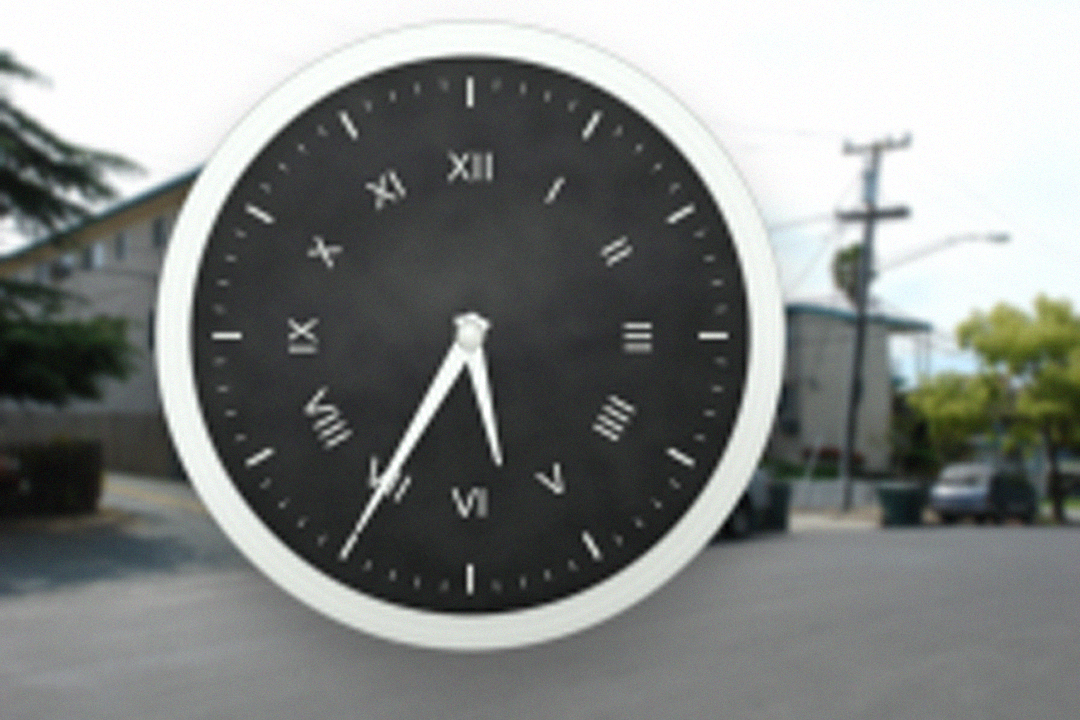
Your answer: 5 h 35 min
